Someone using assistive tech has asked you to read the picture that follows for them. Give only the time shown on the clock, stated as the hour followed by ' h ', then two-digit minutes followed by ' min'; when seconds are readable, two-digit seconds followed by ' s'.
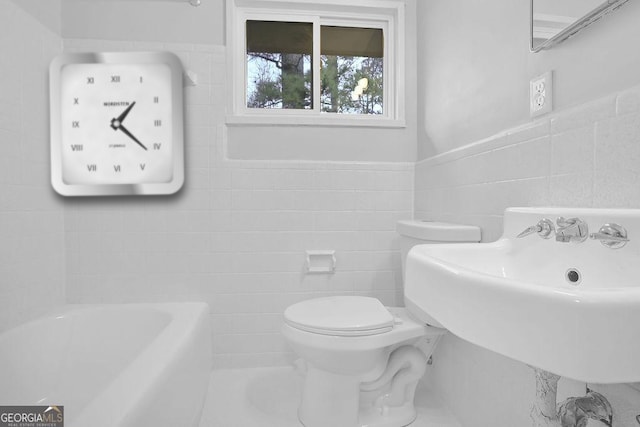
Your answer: 1 h 22 min
